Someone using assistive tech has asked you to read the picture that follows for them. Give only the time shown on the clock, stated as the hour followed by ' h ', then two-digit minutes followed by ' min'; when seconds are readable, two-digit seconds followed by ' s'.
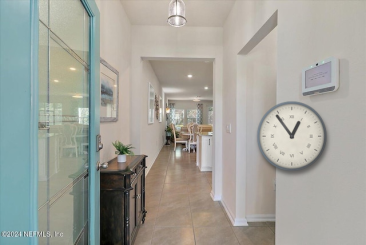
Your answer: 12 h 54 min
